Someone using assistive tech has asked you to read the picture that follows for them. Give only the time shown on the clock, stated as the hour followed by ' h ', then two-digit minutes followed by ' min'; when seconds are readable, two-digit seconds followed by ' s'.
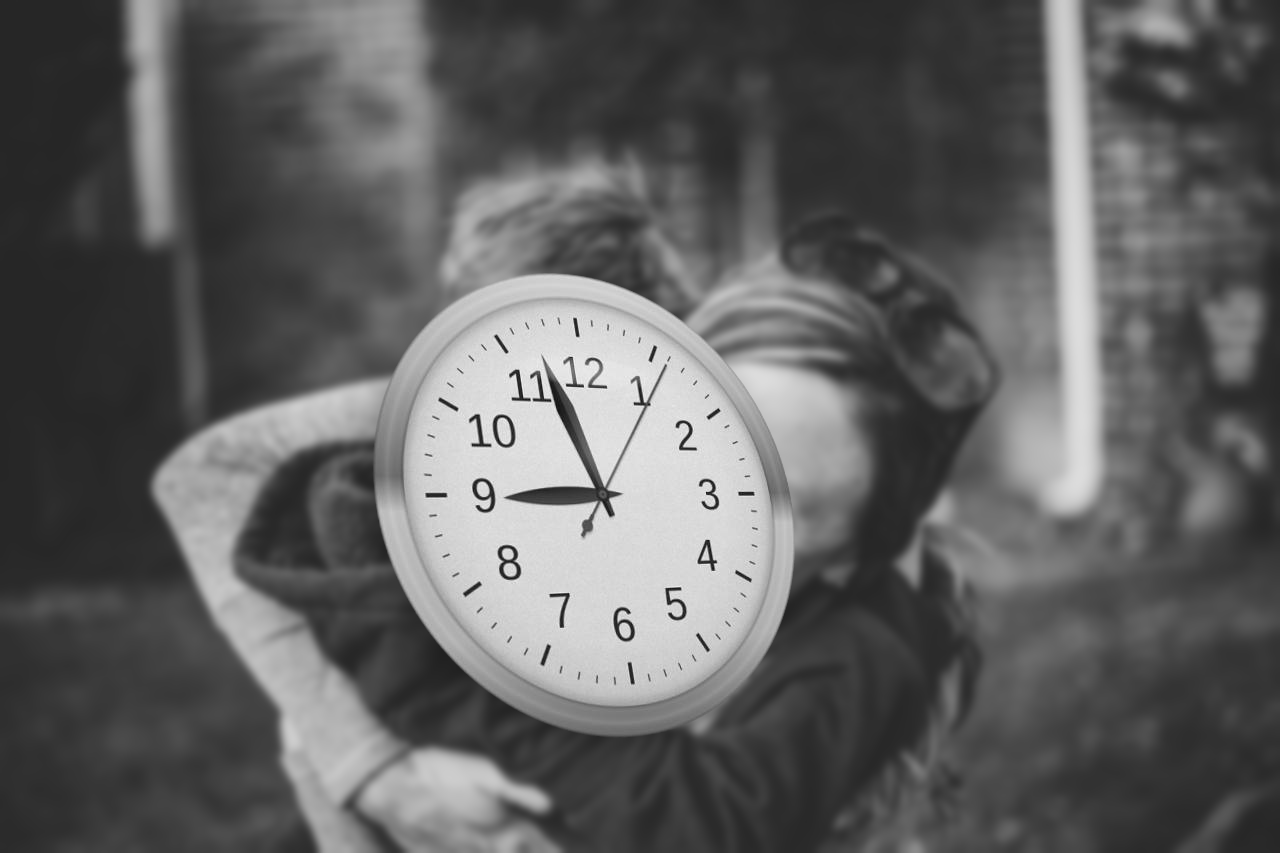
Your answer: 8 h 57 min 06 s
